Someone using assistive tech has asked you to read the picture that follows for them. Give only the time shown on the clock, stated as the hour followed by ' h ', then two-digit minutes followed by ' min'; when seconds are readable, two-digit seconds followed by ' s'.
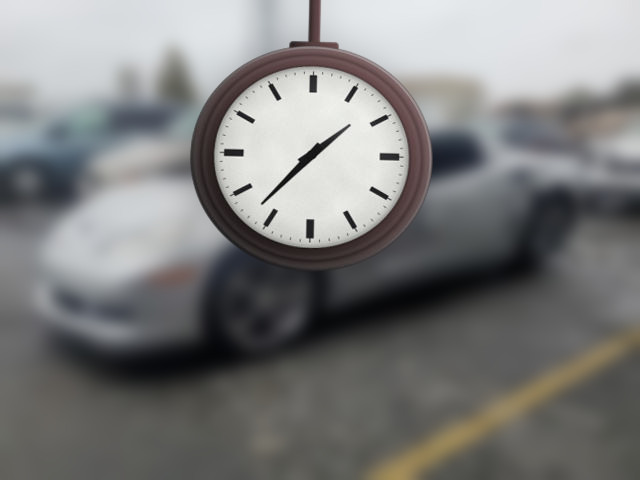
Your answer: 1 h 37 min
